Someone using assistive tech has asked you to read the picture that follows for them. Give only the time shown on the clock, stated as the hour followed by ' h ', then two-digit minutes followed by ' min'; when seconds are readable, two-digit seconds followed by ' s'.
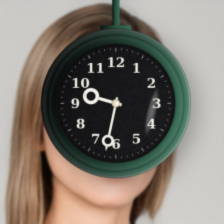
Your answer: 9 h 32 min
